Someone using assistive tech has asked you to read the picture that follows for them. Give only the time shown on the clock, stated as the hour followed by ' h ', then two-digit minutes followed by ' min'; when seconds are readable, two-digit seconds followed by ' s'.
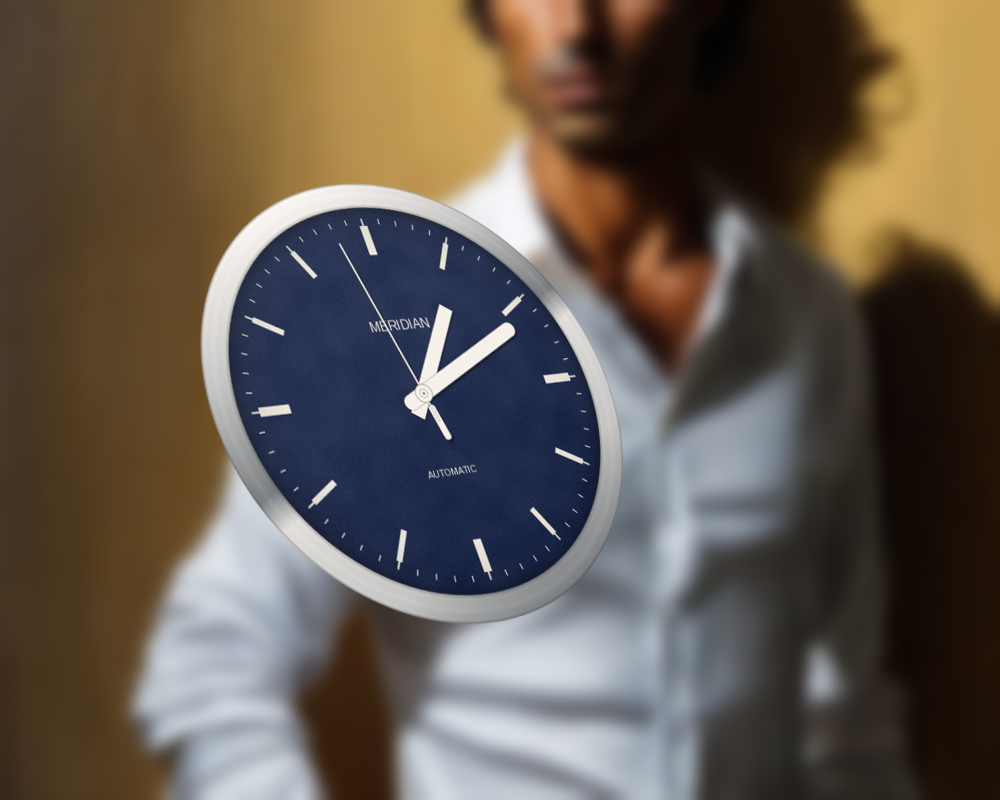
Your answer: 1 h 10 min 58 s
